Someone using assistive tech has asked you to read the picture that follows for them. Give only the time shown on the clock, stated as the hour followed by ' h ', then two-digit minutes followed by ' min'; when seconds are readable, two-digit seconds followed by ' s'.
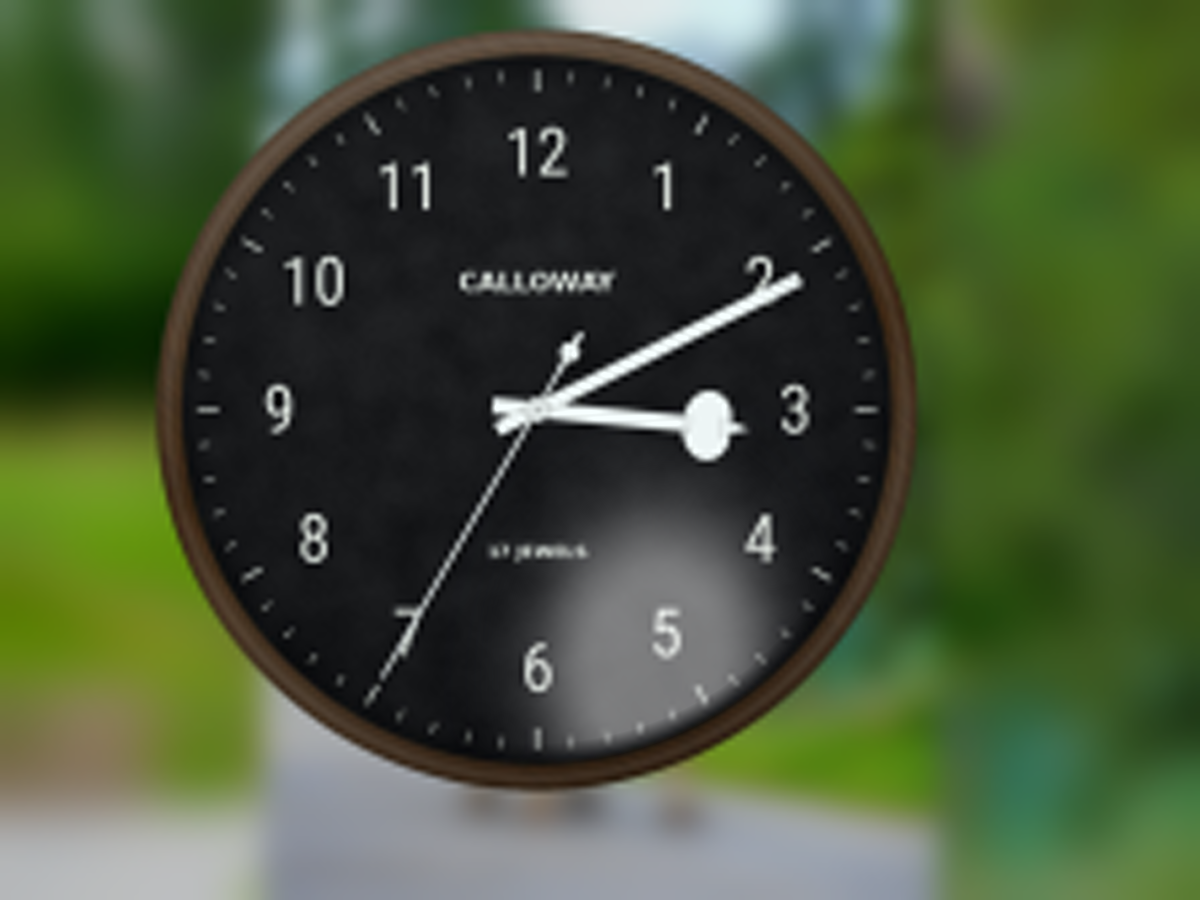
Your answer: 3 h 10 min 35 s
